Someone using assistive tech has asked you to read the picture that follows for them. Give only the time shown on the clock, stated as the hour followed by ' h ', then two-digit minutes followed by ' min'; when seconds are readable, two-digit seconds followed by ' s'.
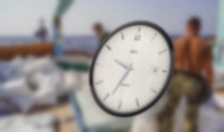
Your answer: 9 h 34 min
